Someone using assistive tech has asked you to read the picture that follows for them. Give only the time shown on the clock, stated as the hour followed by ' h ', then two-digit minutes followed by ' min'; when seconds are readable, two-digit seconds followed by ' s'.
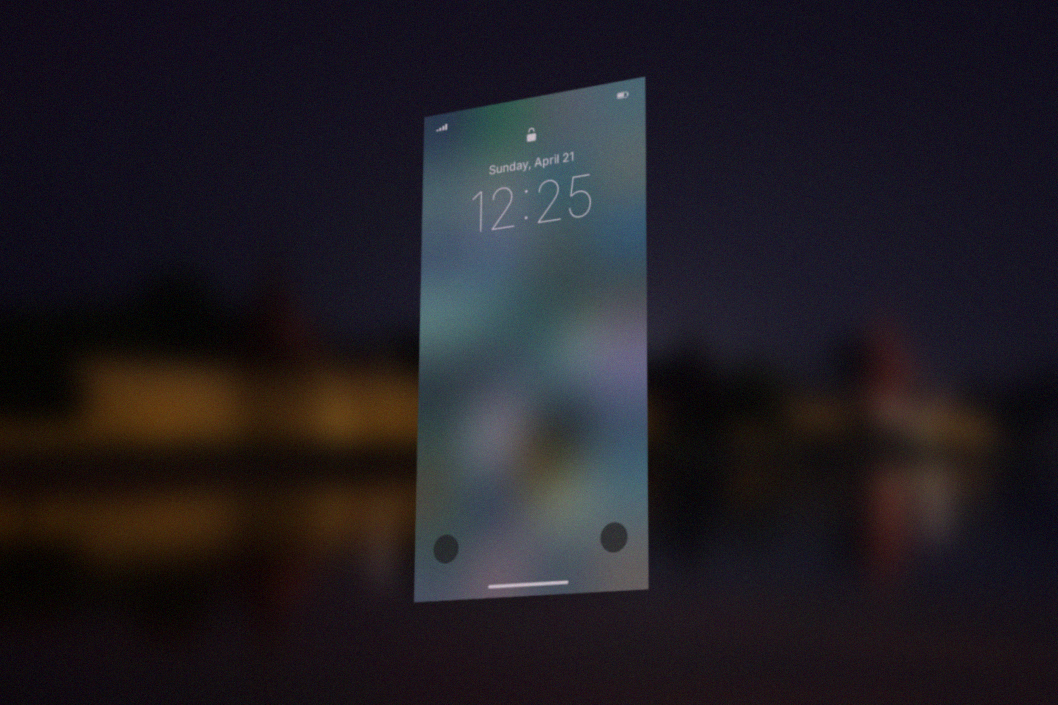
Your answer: 12 h 25 min
